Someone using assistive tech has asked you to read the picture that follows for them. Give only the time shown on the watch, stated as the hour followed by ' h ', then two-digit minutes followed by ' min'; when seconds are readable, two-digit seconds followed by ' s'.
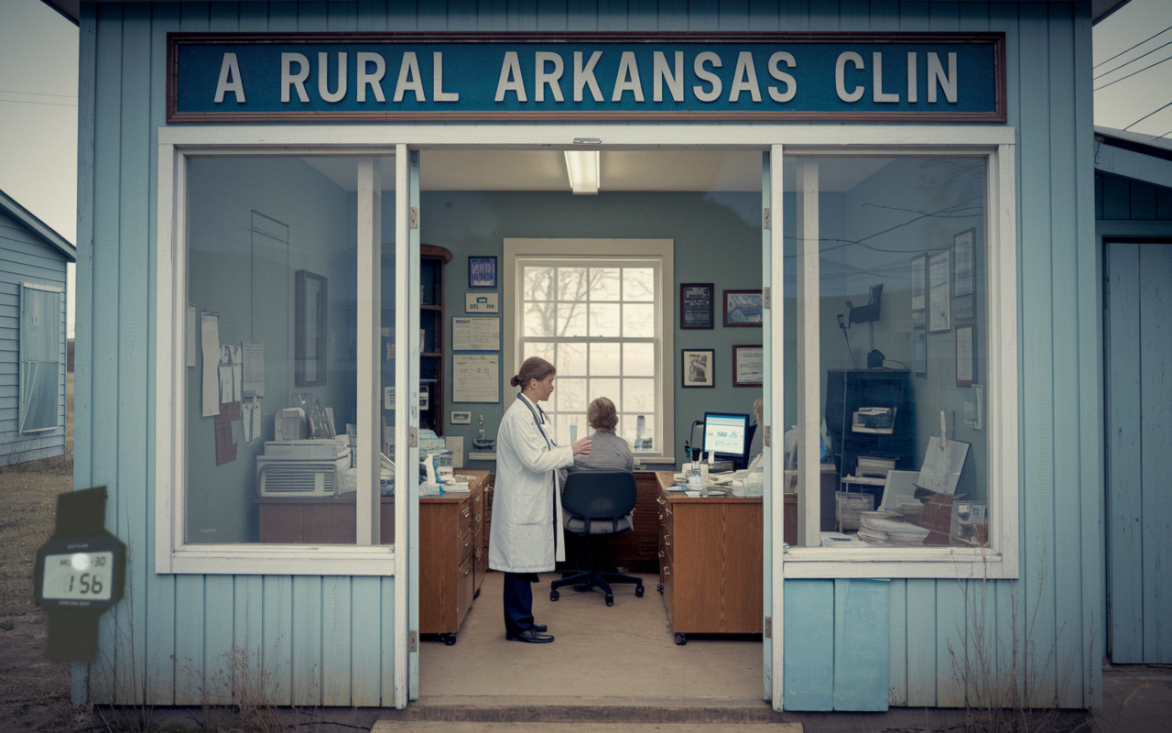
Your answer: 1 h 56 min
